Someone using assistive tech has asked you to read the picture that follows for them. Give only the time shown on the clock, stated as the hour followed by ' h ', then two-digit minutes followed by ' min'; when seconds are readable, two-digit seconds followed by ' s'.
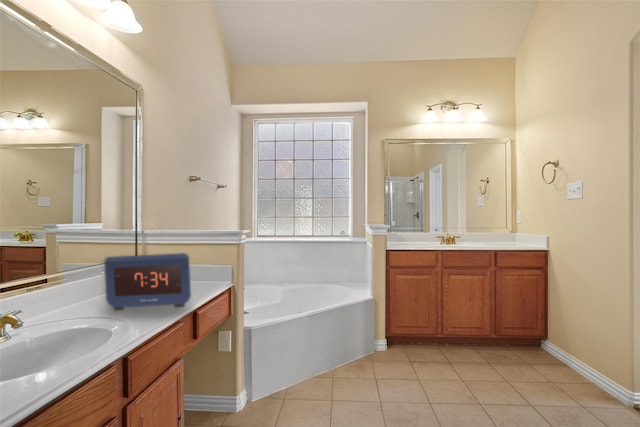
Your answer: 7 h 34 min
